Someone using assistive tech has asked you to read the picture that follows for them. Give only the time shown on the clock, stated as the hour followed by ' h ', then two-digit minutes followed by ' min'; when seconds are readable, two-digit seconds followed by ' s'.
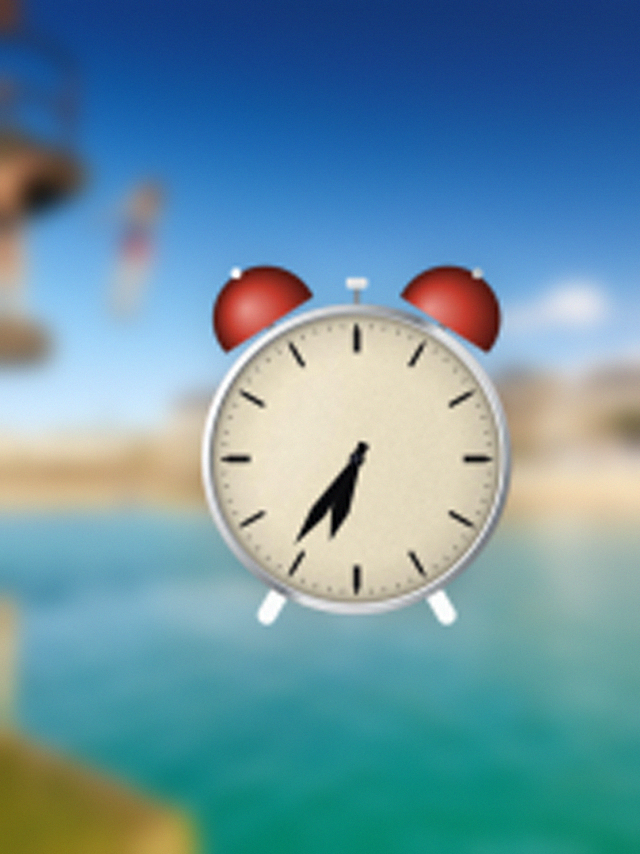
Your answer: 6 h 36 min
